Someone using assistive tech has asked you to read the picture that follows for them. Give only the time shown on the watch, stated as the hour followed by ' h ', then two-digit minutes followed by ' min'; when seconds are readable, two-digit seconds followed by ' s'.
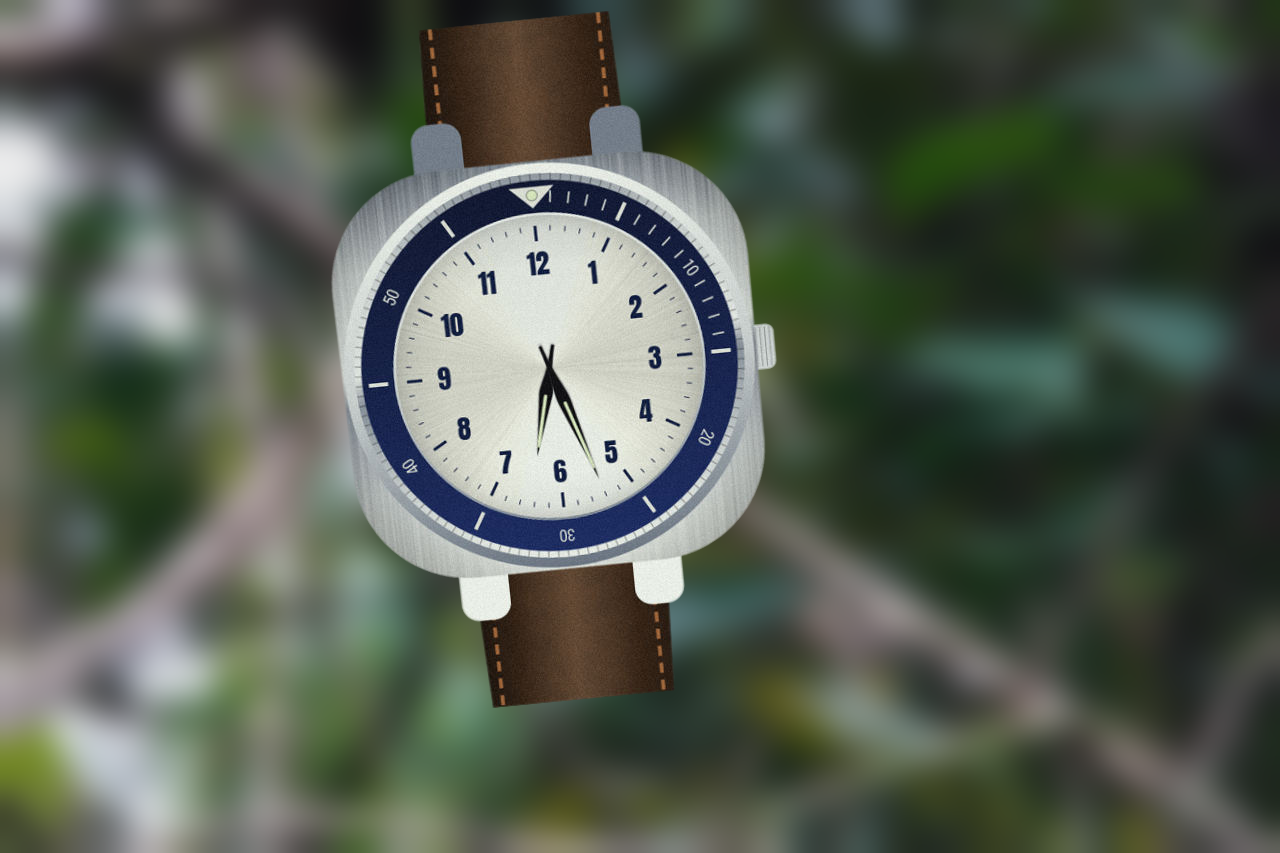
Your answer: 6 h 27 min
